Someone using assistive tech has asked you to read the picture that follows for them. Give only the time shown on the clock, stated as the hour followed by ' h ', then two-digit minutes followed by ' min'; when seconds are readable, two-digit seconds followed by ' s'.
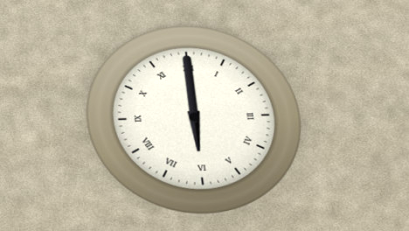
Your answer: 6 h 00 min
